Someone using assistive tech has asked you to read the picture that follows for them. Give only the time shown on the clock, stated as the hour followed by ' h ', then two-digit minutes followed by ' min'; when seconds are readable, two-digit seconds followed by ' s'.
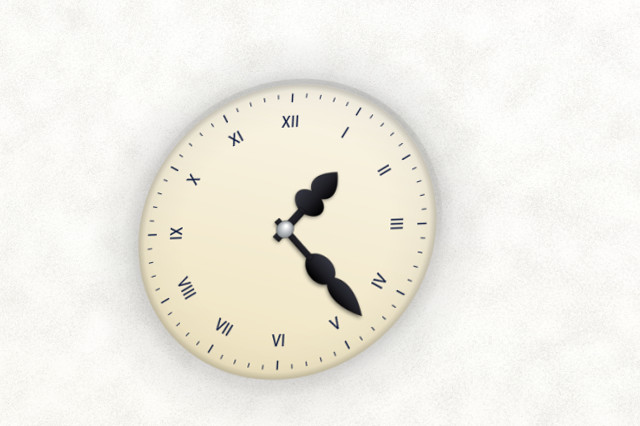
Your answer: 1 h 23 min
